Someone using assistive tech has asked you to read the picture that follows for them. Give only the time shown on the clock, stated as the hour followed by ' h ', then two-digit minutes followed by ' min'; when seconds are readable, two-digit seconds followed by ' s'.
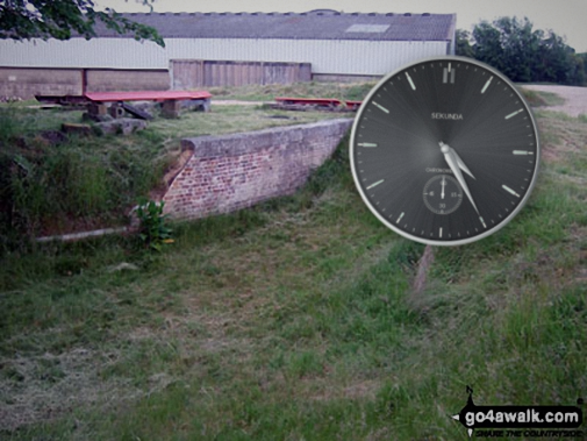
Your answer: 4 h 25 min
